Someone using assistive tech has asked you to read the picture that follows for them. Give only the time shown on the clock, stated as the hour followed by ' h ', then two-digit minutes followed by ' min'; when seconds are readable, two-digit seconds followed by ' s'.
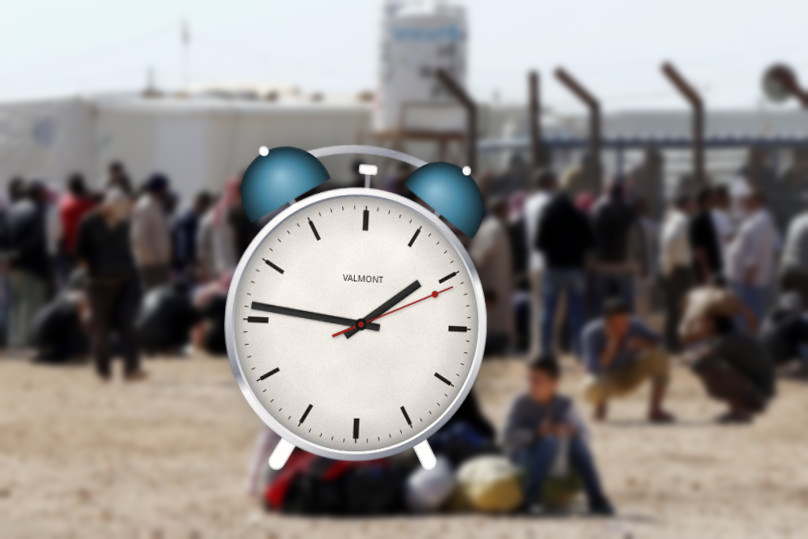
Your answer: 1 h 46 min 11 s
